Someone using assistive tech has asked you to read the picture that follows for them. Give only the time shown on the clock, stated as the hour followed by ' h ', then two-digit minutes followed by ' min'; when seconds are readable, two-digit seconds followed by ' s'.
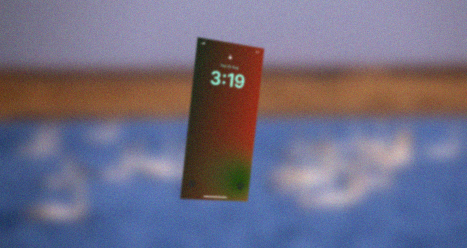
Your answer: 3 h 19 min
